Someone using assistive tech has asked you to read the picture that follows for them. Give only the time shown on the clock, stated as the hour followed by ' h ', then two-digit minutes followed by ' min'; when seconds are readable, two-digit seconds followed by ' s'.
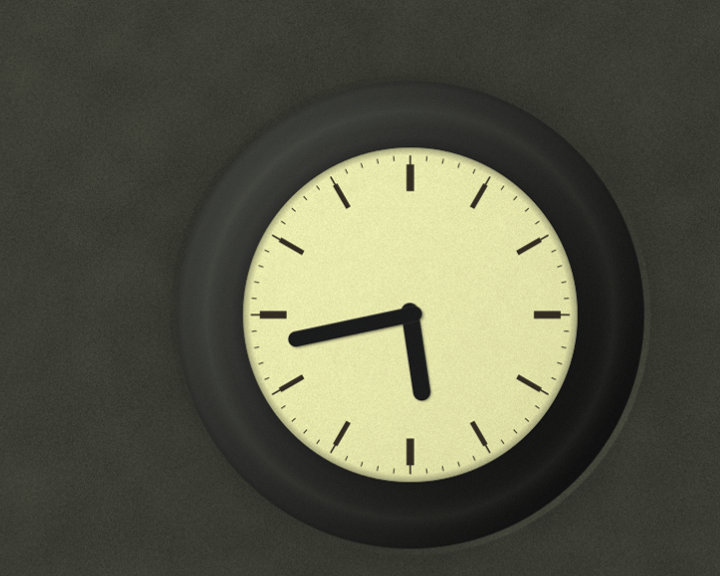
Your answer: 5 h 43 min
